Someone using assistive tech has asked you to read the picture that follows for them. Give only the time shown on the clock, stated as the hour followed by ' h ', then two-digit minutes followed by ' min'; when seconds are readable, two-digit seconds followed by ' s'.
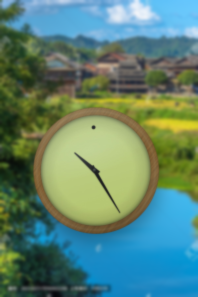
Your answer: 10 h 25 min
